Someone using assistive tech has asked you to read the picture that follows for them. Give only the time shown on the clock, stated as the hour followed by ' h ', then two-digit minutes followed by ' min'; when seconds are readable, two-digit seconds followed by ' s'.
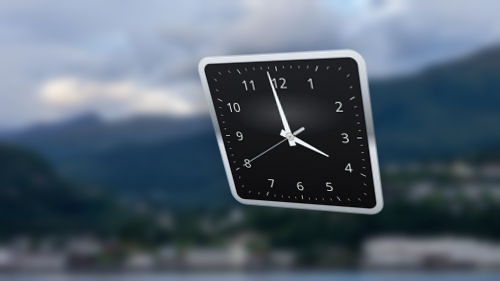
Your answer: 3 h 58 min 40 s
